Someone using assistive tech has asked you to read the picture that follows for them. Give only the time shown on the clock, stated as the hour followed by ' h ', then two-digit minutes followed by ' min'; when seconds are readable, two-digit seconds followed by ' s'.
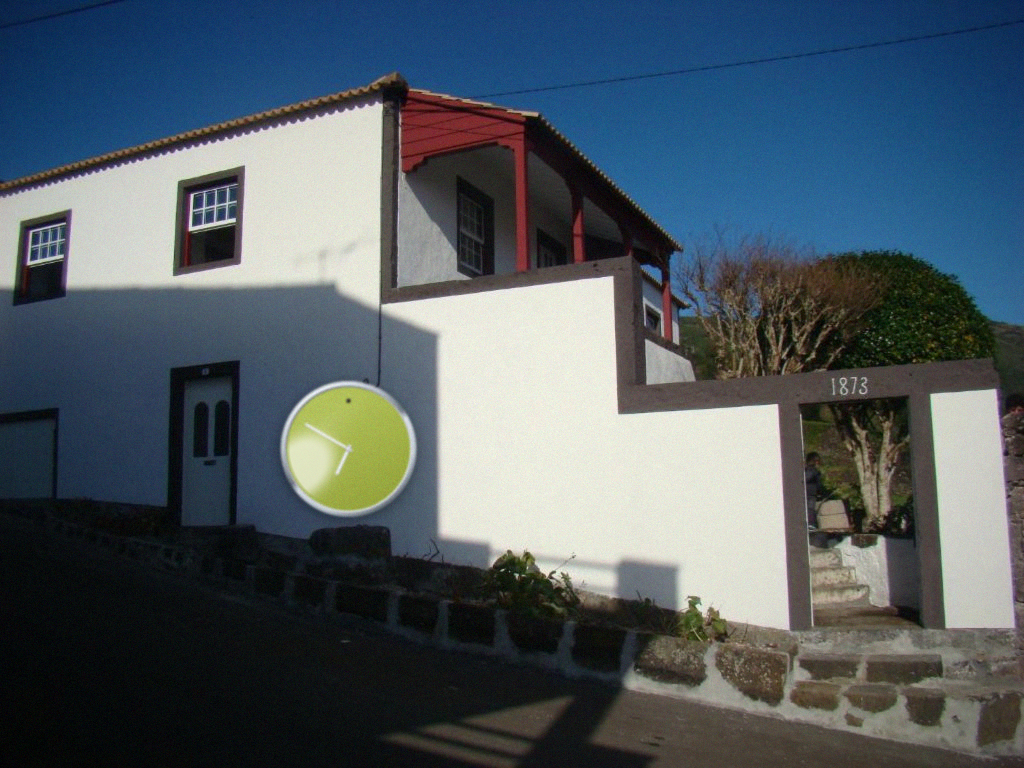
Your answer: 6 h 50 min
